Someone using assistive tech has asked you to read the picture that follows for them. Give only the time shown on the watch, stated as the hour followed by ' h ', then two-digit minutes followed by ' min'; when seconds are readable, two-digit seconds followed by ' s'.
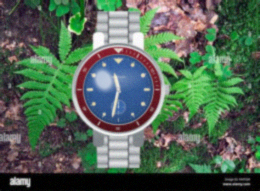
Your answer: 11 h 32 min
